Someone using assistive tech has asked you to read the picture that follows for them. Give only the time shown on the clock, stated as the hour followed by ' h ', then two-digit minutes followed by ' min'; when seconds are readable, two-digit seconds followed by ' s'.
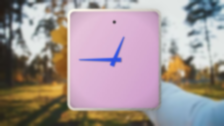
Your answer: 12 h 45 min
